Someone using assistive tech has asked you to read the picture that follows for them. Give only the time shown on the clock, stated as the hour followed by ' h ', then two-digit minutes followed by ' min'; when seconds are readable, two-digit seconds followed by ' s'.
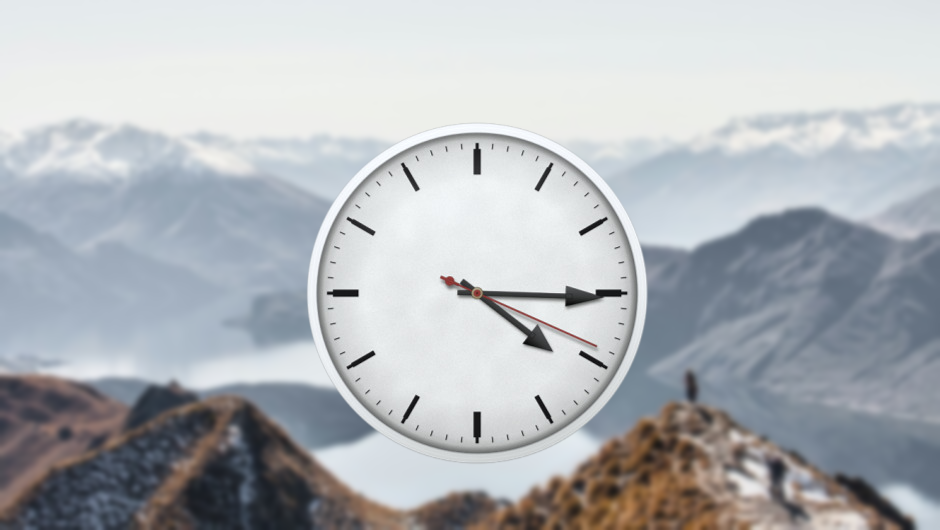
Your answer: 4 h 15 min 19 s
